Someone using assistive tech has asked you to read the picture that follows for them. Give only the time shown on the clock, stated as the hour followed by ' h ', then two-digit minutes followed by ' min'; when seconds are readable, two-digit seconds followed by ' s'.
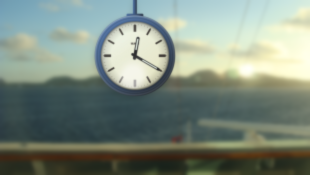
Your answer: 12 h 20 min
